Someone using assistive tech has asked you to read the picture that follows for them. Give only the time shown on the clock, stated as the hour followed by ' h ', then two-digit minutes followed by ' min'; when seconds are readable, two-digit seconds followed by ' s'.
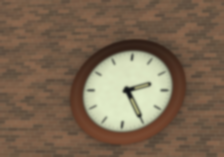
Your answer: 2 h 25 min
